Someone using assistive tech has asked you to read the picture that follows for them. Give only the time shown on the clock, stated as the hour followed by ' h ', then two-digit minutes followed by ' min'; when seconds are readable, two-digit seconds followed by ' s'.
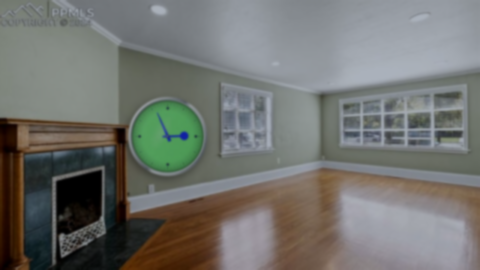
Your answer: 2 h 56 min
